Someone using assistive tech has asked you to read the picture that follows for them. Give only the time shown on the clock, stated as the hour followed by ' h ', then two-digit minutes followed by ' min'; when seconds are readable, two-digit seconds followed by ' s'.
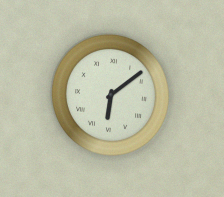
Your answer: 6 h 08 min
